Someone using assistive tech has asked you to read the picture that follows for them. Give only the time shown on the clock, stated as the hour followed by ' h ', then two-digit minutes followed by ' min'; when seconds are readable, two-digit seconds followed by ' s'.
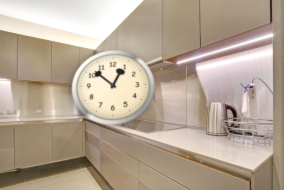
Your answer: 12 h 52 min
